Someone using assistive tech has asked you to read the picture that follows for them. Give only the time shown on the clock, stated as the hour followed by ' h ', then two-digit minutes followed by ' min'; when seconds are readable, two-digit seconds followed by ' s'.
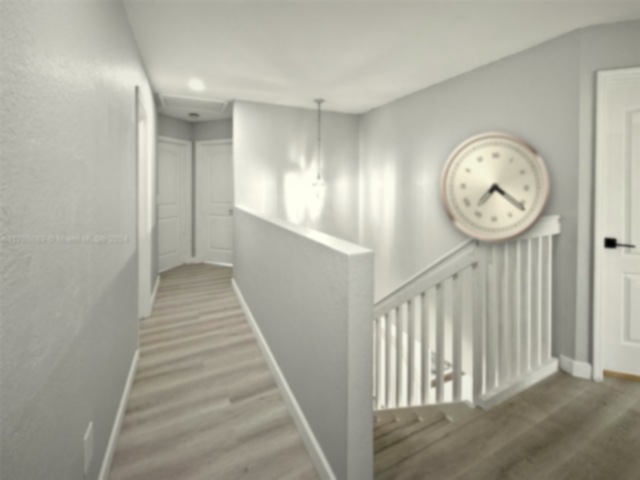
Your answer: 7 h 21 min
